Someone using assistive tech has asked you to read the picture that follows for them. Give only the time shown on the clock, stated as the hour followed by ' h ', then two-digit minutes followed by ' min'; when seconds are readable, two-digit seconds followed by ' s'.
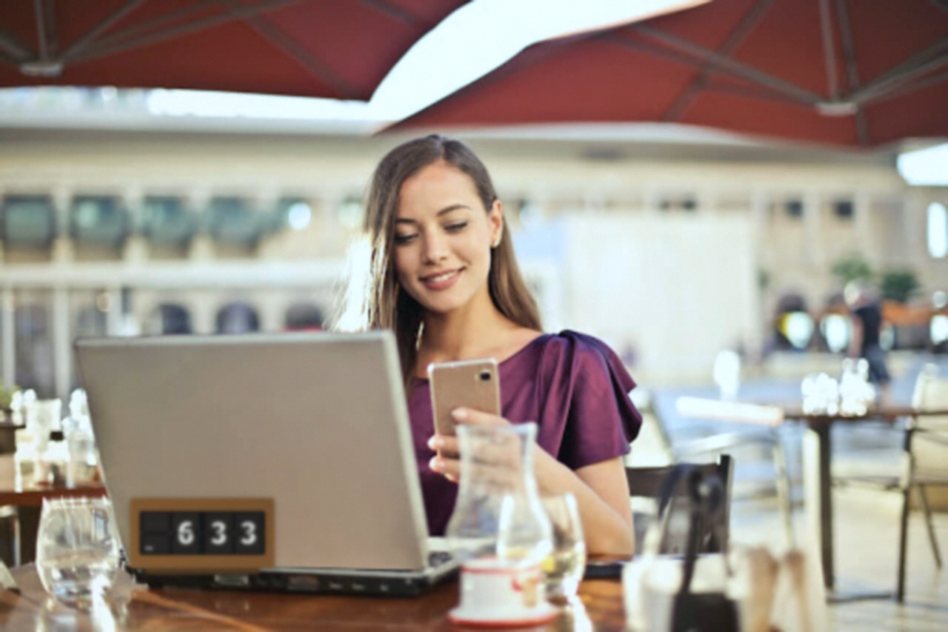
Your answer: 6 h 33 min
